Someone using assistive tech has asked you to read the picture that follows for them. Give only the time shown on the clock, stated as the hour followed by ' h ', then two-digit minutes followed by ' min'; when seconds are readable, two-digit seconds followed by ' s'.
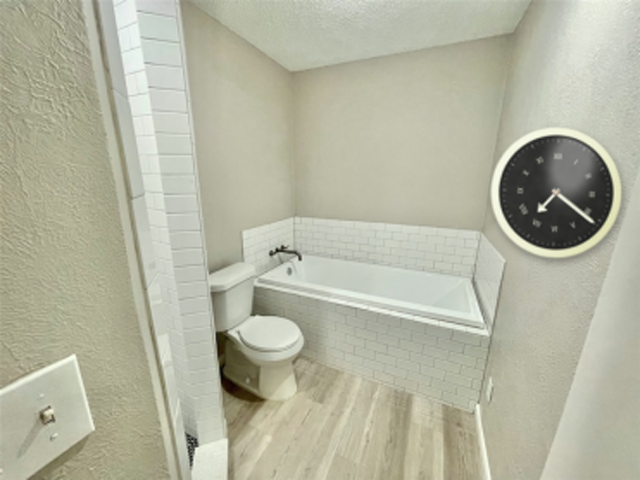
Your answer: 7 h 21 min
